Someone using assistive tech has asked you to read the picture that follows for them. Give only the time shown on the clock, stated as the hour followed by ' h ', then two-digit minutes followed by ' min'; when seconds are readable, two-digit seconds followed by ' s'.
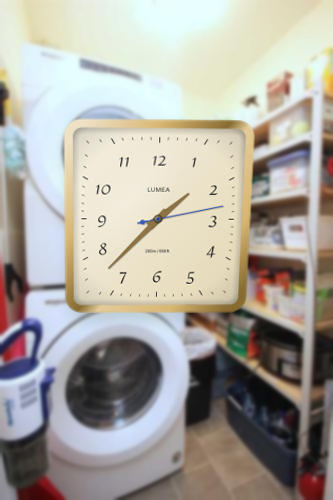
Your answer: 1 h 37 min 13 s
